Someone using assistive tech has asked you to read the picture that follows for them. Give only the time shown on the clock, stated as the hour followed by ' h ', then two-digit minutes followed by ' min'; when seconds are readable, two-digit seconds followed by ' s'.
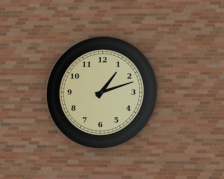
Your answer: 1 h 12 min
